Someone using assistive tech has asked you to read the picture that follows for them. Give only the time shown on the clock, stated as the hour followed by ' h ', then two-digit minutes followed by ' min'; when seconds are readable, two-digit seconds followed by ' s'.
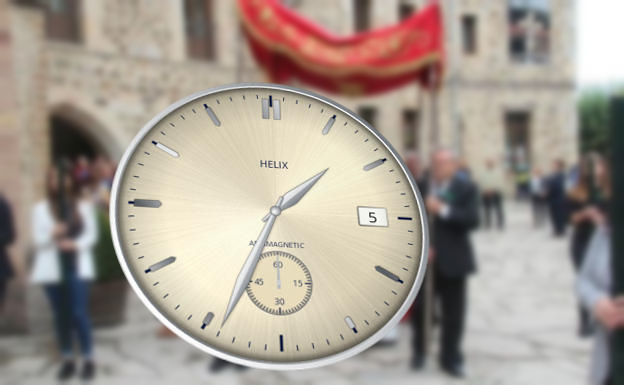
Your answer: 1 h 34 min
